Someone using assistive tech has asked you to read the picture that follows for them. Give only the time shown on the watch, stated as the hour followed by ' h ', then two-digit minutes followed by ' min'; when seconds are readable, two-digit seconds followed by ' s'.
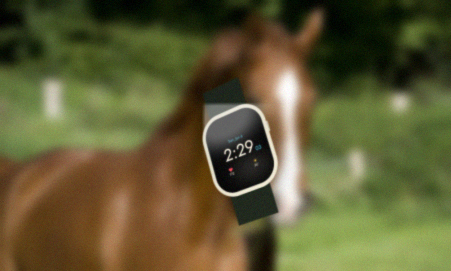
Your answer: 2 h 29 min
